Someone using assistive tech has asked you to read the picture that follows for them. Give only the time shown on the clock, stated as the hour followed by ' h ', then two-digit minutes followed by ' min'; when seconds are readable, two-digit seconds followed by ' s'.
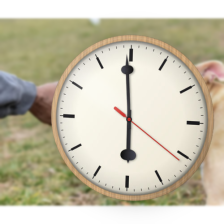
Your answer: 5 h 59 min 21 s
